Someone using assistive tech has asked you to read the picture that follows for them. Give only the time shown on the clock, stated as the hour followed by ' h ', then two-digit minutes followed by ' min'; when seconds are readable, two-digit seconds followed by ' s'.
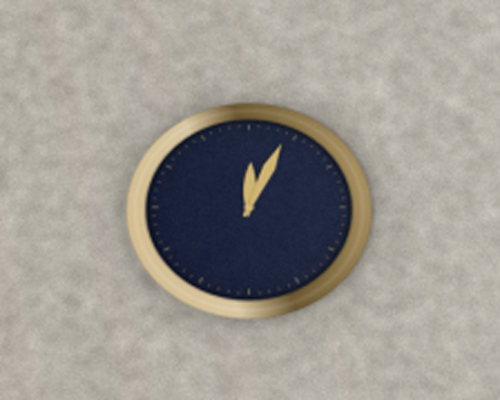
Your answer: 12 h 04 min
